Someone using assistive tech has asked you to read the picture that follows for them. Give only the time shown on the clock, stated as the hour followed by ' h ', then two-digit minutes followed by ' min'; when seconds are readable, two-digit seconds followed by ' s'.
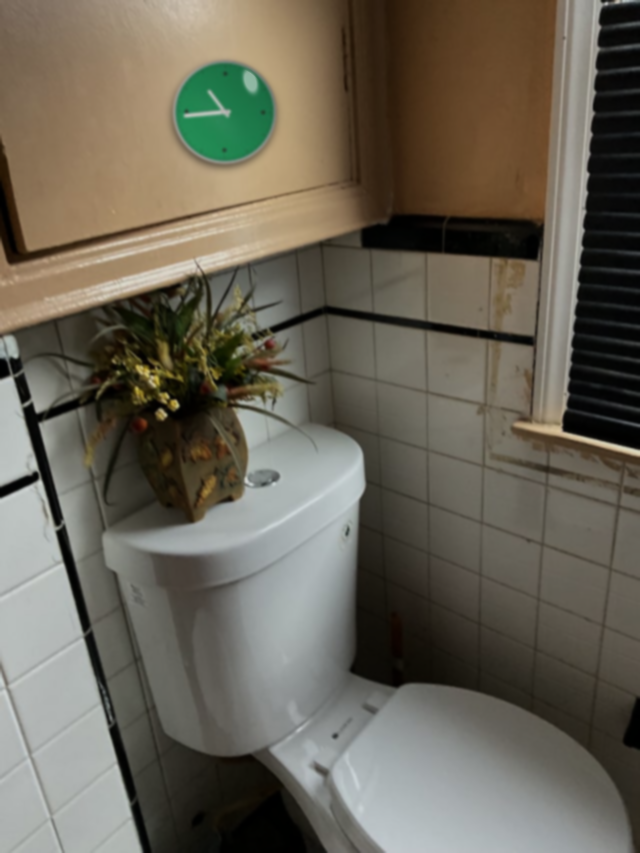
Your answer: 10 h 44 min
